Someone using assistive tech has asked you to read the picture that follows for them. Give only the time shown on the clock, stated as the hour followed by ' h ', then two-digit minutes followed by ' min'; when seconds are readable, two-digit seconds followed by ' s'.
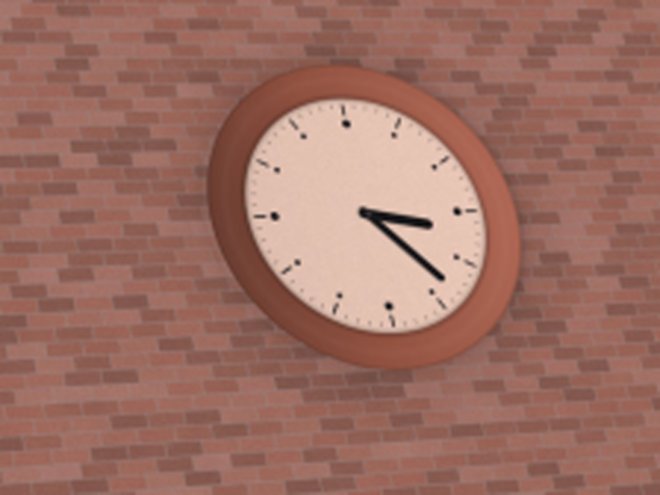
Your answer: 3 h 23 min
